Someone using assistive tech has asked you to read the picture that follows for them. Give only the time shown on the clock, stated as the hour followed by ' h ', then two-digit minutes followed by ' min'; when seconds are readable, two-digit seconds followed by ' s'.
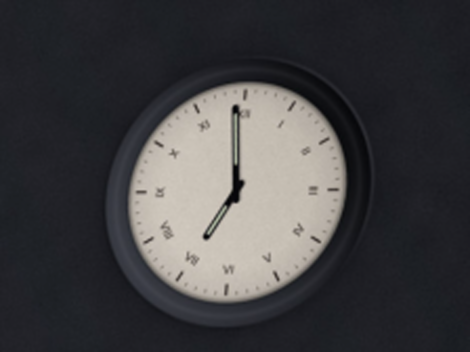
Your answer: 6 h 59 min
